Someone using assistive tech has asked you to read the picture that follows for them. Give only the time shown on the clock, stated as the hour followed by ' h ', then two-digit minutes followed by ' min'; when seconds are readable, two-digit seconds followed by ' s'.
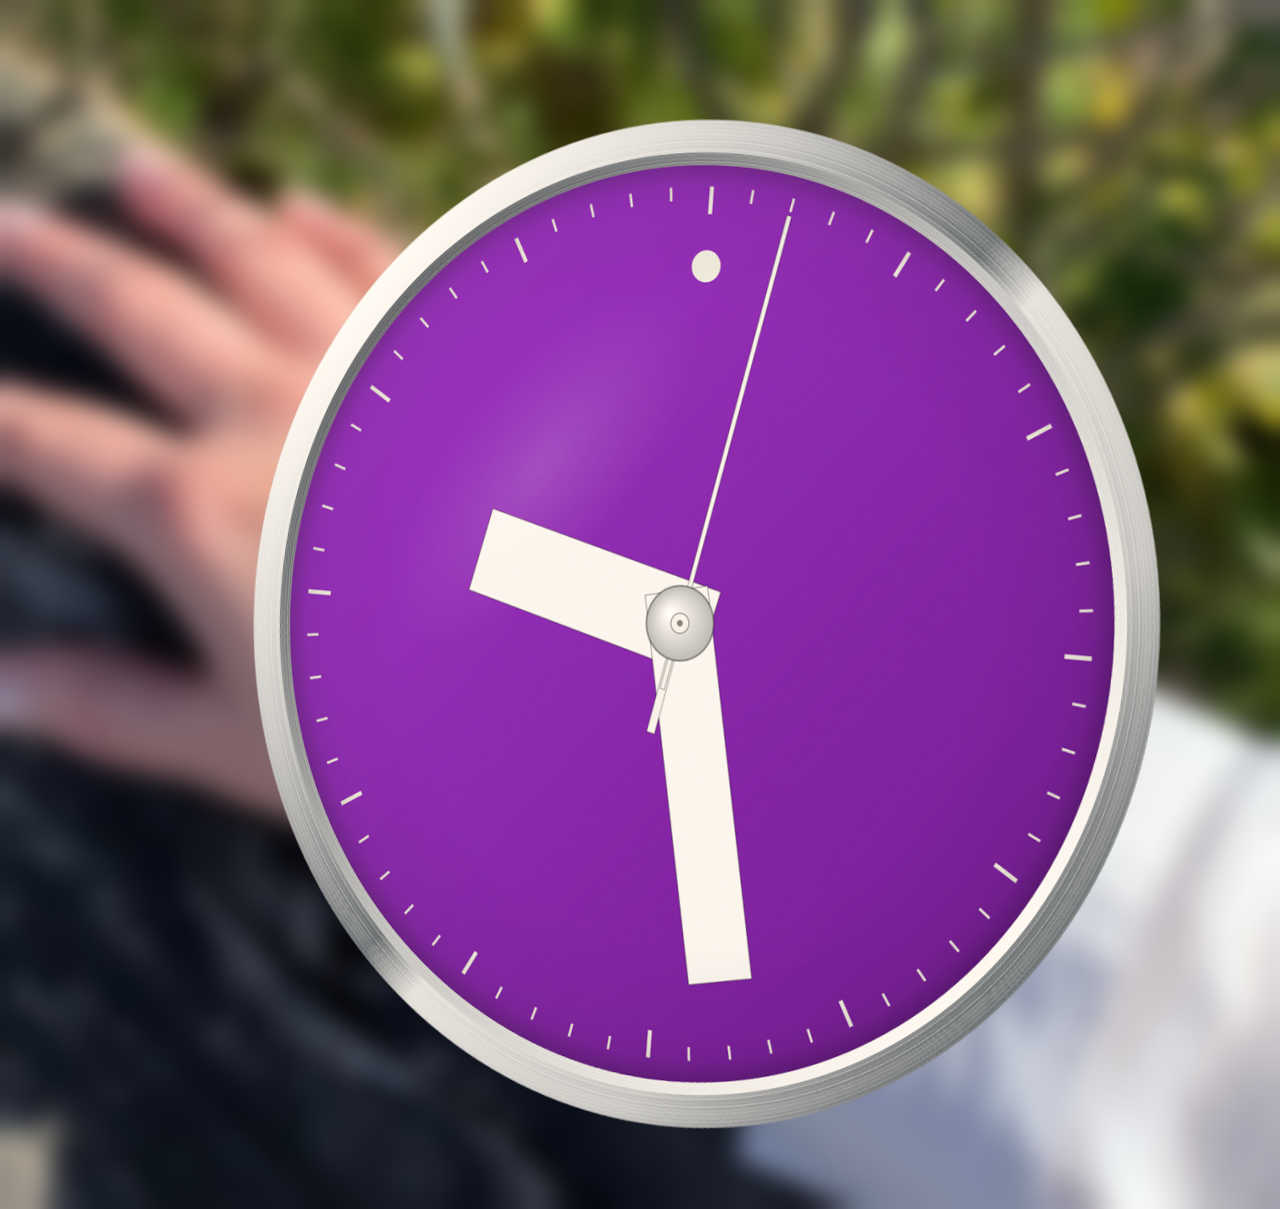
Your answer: 9 h 28 min 02 s
